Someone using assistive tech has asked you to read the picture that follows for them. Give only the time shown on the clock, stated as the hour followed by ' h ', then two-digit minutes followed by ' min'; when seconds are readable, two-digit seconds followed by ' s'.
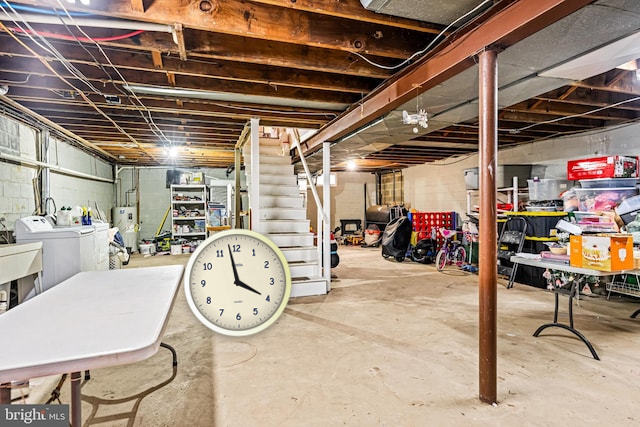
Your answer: 3 h 58 min
